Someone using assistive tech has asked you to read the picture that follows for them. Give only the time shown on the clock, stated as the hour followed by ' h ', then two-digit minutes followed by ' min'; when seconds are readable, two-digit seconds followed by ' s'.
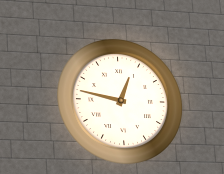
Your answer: 12 h 47 min
